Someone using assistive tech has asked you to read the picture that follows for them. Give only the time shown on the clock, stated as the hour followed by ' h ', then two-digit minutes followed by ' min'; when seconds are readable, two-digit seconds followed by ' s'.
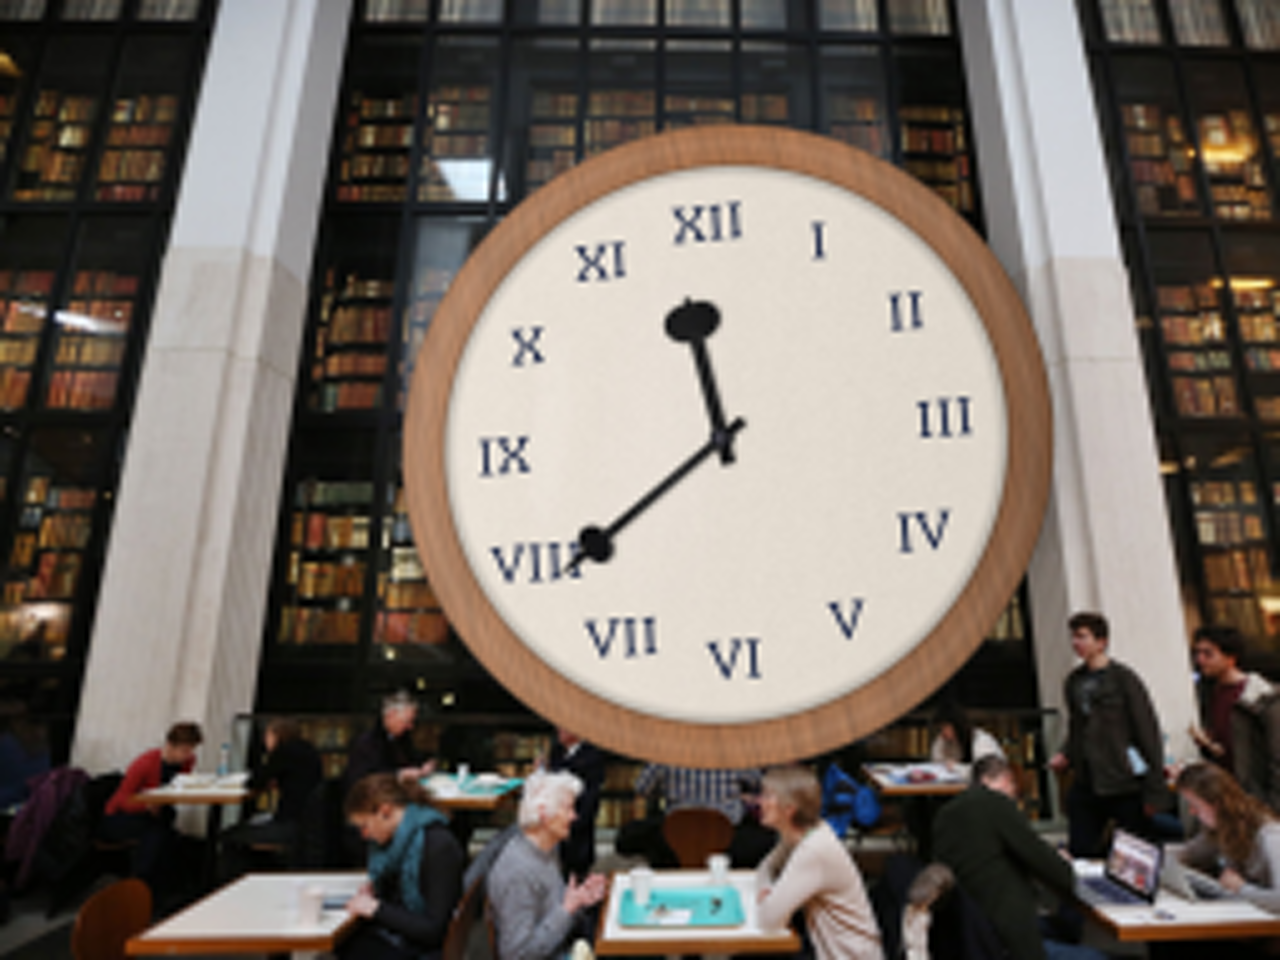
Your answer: 11 h 39 min
